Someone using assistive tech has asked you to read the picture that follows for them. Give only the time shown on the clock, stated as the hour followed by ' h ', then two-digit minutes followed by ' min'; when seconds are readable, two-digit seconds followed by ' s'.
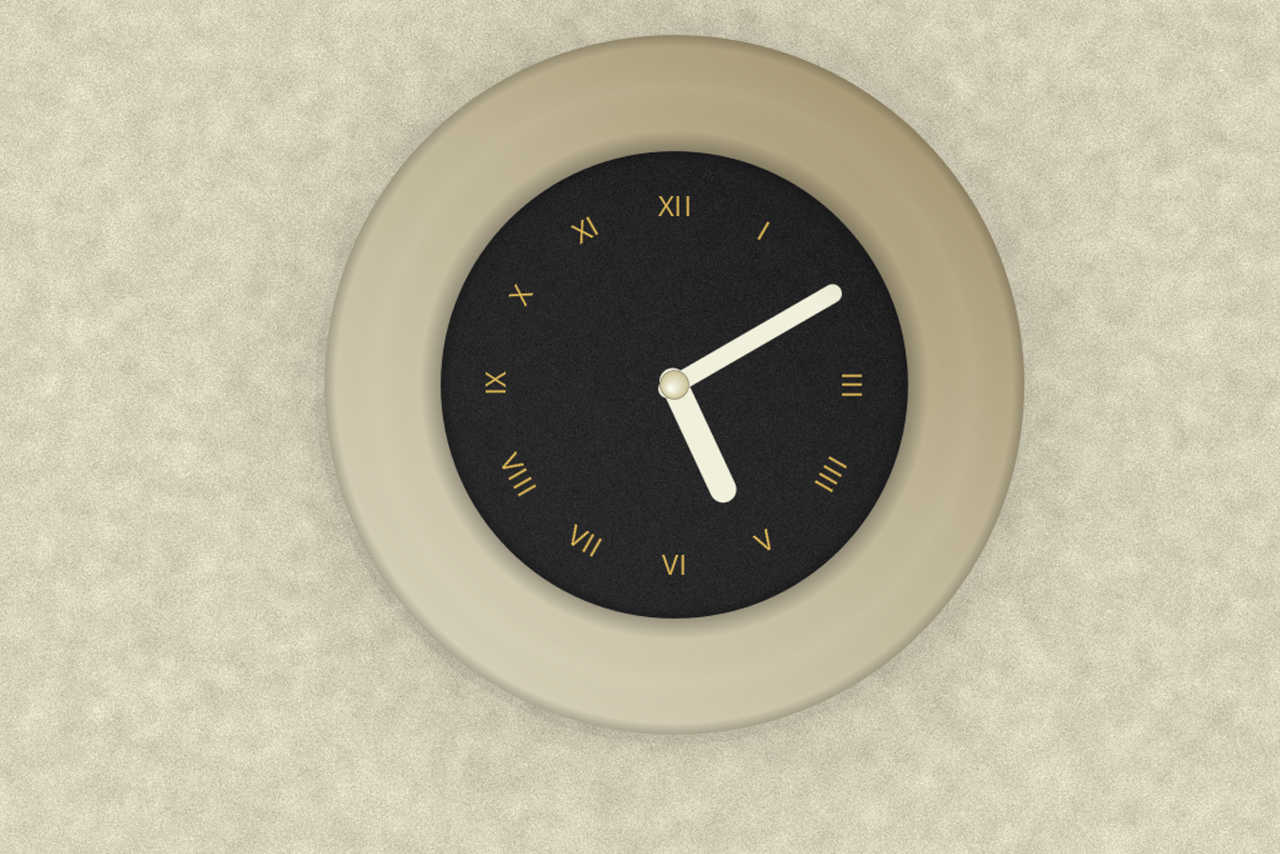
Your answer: 5 h 10 min
